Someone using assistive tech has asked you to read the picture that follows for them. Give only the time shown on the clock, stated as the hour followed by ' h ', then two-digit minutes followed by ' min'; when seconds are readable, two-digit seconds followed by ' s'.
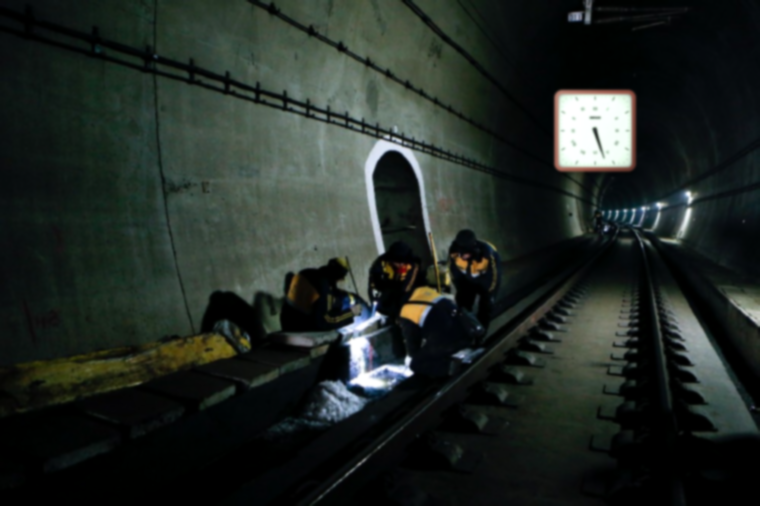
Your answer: 5 h 27 min
